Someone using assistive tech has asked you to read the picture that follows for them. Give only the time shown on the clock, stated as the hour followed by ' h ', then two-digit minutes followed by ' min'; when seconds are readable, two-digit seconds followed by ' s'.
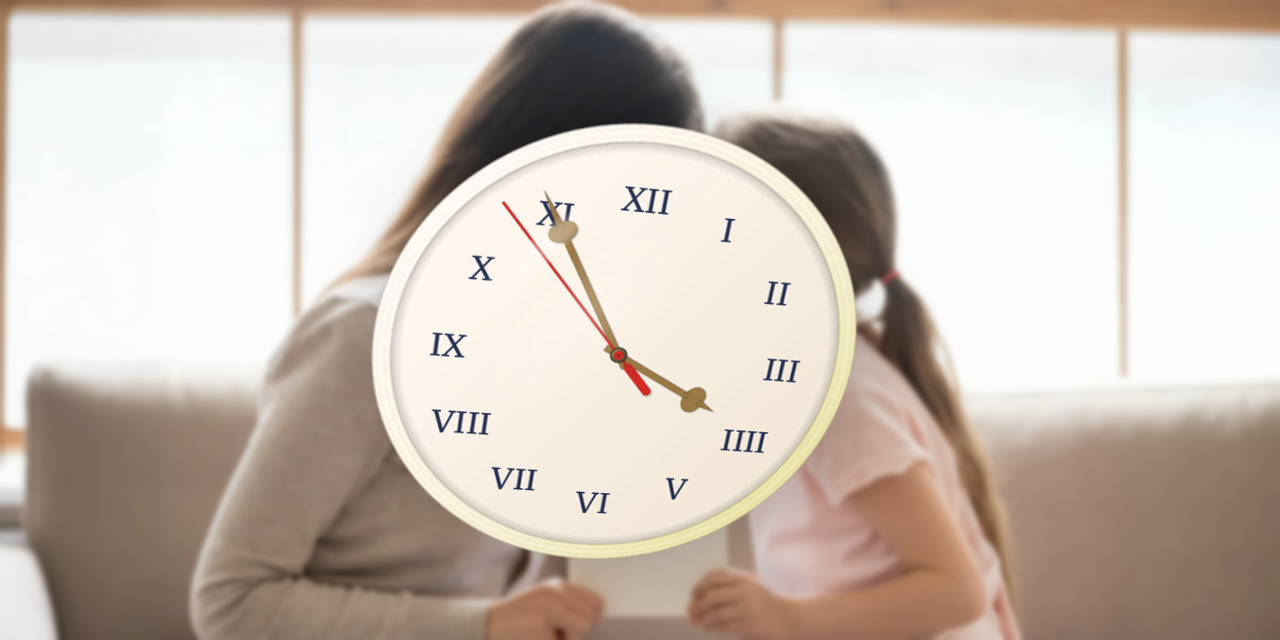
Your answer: 3 h 54 min 53 s
